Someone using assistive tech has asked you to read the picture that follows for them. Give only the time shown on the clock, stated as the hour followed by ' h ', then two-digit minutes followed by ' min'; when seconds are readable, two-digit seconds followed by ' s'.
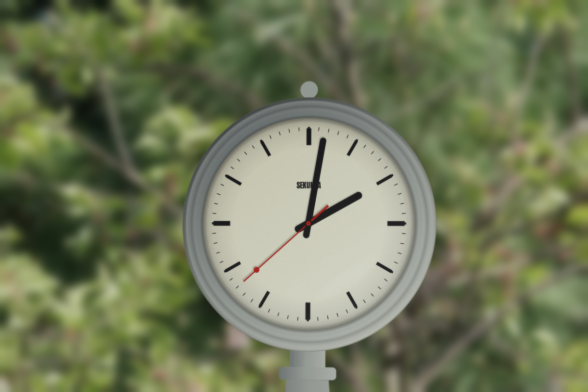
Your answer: 2 h 01 min 38 s
